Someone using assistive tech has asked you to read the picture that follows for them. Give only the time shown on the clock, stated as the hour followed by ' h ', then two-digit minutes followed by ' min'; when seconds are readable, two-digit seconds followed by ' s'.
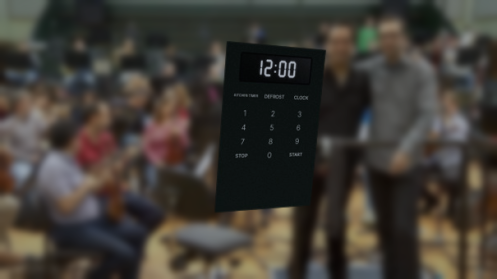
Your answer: 12 h 00 min
